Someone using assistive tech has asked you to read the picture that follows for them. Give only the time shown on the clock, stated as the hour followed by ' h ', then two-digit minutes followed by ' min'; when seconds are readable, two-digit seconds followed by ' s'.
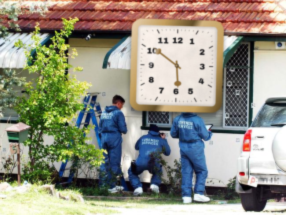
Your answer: 5 h 51 min
